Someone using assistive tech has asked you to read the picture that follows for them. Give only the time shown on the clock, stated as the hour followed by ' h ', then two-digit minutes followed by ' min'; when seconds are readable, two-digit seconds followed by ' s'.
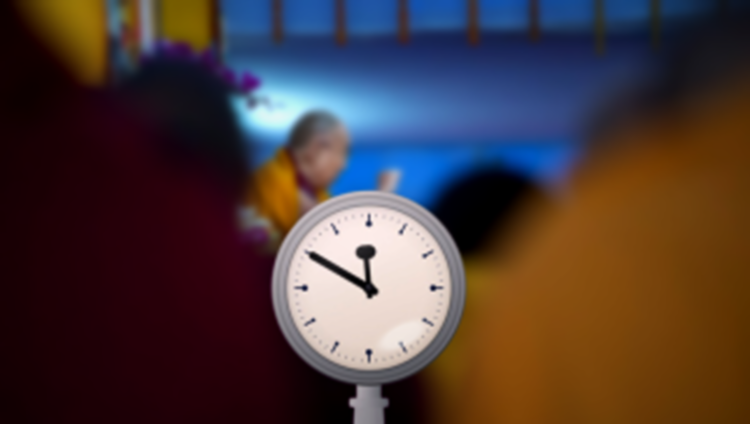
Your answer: 11 h 50 min
